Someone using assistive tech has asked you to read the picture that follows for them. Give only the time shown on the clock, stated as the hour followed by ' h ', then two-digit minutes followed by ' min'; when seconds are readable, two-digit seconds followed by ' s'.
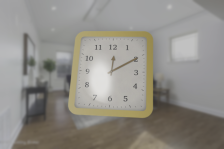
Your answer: 12 h 10 min
